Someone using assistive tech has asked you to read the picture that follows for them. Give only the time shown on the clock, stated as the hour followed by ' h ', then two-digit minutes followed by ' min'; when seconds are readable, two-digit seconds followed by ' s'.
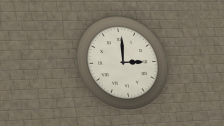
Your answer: 3 h 01 min
